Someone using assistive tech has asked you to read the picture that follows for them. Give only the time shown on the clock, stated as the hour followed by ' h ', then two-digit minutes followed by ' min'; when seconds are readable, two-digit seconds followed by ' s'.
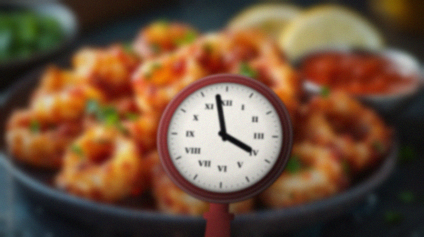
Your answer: 3 h 58 min
